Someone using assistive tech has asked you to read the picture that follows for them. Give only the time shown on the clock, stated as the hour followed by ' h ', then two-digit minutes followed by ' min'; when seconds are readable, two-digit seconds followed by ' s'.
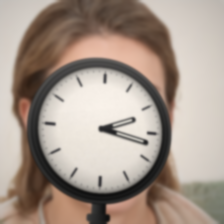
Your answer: 2 h 17 min
